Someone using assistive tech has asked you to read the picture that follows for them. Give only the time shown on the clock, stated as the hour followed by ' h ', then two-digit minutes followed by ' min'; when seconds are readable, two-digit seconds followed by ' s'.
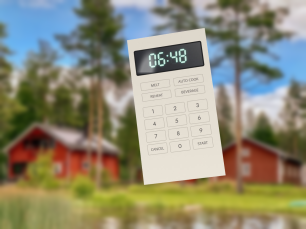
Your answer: 6 h 48 min
